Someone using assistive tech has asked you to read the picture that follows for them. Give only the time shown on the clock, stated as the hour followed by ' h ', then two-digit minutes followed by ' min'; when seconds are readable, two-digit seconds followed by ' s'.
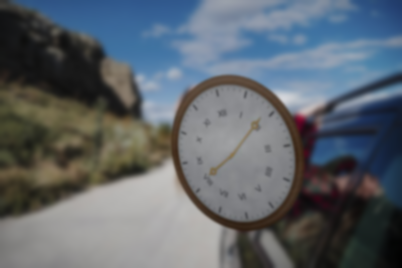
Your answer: 8 h 09 min
